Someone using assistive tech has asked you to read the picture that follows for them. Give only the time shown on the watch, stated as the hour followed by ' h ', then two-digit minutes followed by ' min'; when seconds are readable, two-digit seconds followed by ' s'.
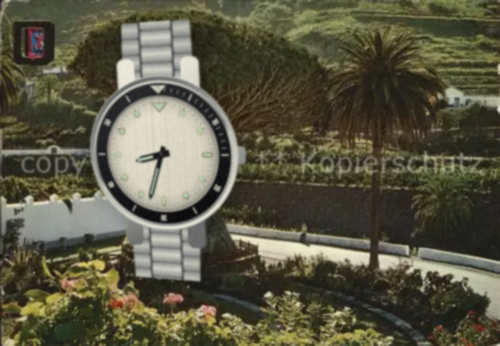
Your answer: 8 h 33 min
